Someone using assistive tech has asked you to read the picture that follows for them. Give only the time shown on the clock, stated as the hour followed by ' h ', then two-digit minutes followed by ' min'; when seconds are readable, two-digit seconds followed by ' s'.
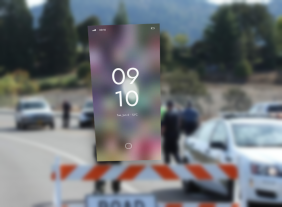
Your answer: 9 h 10 min
